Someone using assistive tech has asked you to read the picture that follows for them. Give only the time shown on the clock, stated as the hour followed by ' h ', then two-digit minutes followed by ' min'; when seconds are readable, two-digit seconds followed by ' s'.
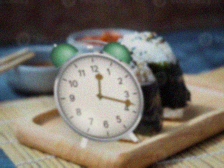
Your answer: 12 h 18 min
